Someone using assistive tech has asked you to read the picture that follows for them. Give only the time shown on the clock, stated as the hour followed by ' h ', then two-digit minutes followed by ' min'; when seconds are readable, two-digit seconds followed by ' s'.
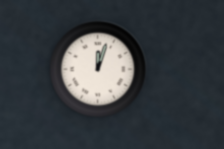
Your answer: 12 h 03 min
